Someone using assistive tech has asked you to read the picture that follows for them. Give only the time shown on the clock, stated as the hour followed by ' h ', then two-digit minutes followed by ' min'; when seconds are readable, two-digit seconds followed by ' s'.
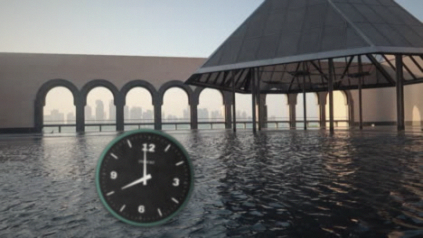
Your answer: 7 h 59 min
